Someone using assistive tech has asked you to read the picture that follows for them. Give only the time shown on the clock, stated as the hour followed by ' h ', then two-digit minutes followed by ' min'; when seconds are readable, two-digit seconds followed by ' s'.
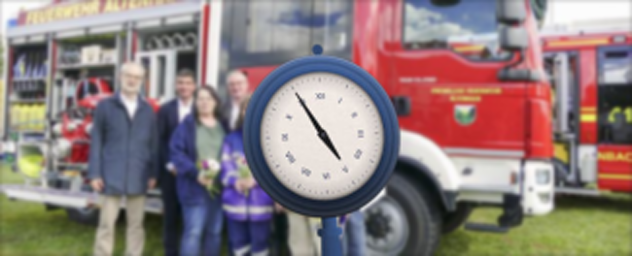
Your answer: 4 h 55 min
